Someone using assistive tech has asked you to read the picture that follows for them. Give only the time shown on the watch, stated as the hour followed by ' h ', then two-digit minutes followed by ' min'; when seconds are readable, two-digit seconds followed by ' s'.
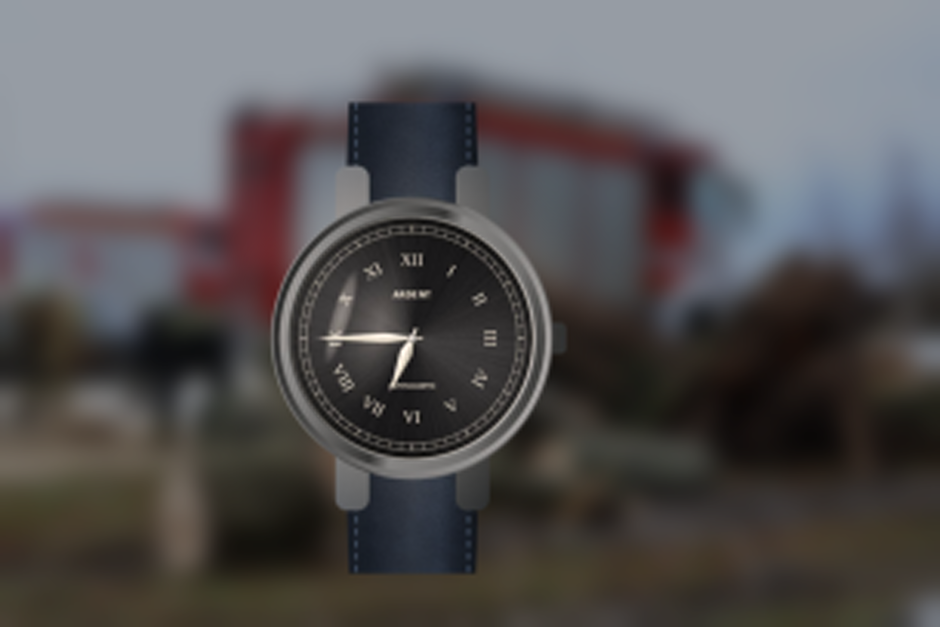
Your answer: 6 h 45 min
